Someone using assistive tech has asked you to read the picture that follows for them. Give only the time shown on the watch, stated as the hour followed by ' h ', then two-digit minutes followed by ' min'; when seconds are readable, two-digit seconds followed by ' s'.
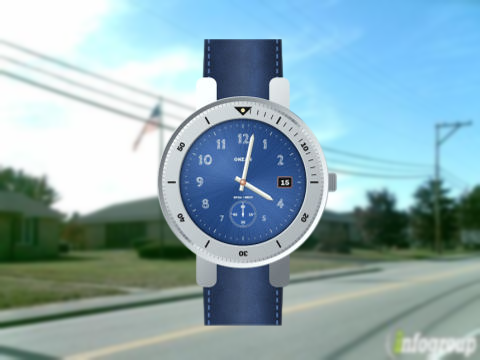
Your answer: 4 h 02 min
